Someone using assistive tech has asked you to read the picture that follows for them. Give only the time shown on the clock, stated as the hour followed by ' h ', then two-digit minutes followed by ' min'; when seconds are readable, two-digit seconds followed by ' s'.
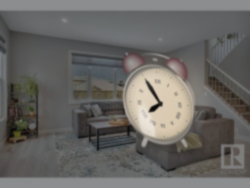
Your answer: 7 h 55 min
